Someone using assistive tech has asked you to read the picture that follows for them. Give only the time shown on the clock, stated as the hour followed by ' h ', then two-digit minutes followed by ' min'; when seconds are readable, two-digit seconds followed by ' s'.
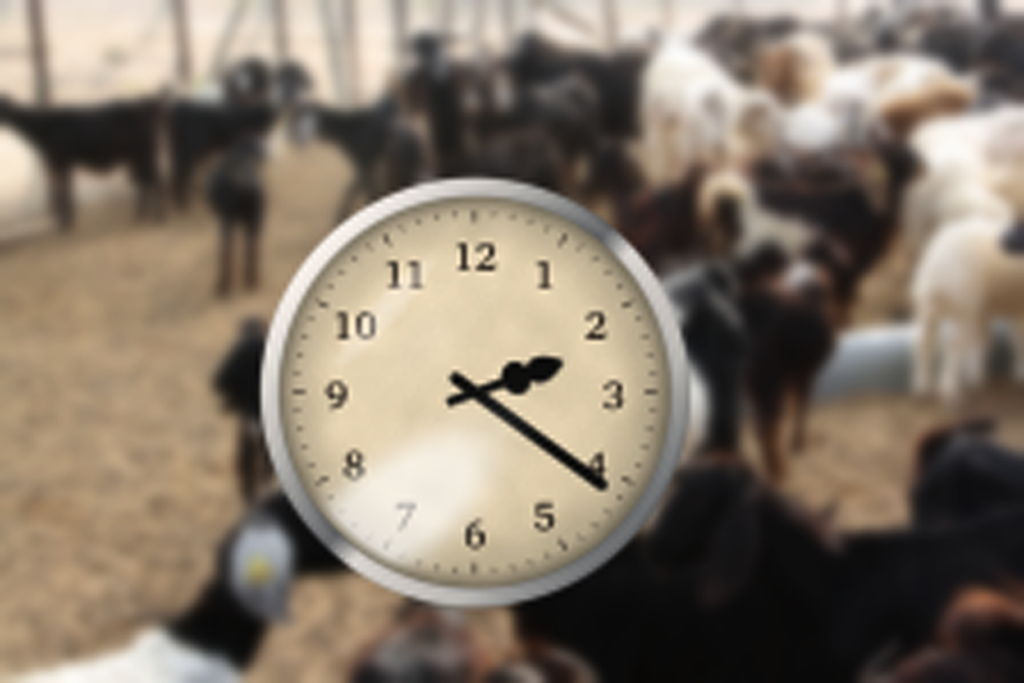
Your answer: 2 h 21 min
